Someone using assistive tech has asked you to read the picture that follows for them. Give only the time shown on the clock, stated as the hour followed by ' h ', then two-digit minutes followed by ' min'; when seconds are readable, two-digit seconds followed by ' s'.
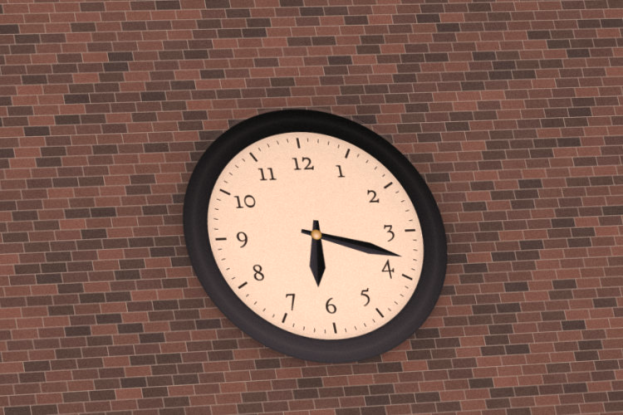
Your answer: 6 h 18 min
